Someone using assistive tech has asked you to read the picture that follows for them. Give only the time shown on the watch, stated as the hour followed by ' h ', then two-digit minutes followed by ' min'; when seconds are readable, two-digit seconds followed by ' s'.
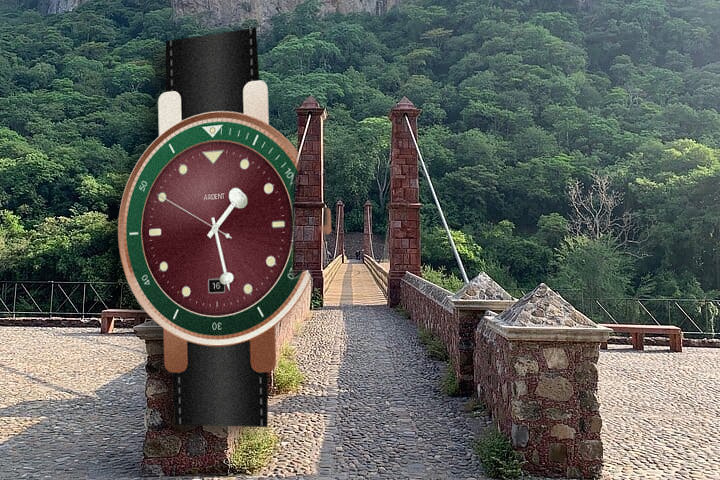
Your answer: 1 h 27 min 50 s
